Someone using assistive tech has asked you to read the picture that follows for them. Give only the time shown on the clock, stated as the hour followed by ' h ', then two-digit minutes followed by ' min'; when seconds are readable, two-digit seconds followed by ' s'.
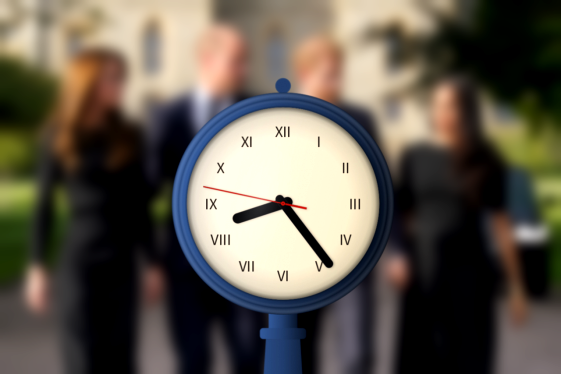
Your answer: 8 h 23 min 47 s
